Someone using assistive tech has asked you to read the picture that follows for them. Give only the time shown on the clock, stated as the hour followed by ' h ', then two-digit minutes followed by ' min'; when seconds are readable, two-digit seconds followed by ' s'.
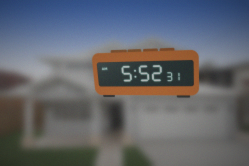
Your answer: 5 h 52 min 31 s
